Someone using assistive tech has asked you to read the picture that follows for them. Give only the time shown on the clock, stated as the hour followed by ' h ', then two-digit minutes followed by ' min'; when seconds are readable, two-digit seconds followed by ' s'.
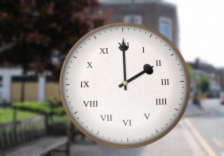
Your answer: 2 h 00 min
